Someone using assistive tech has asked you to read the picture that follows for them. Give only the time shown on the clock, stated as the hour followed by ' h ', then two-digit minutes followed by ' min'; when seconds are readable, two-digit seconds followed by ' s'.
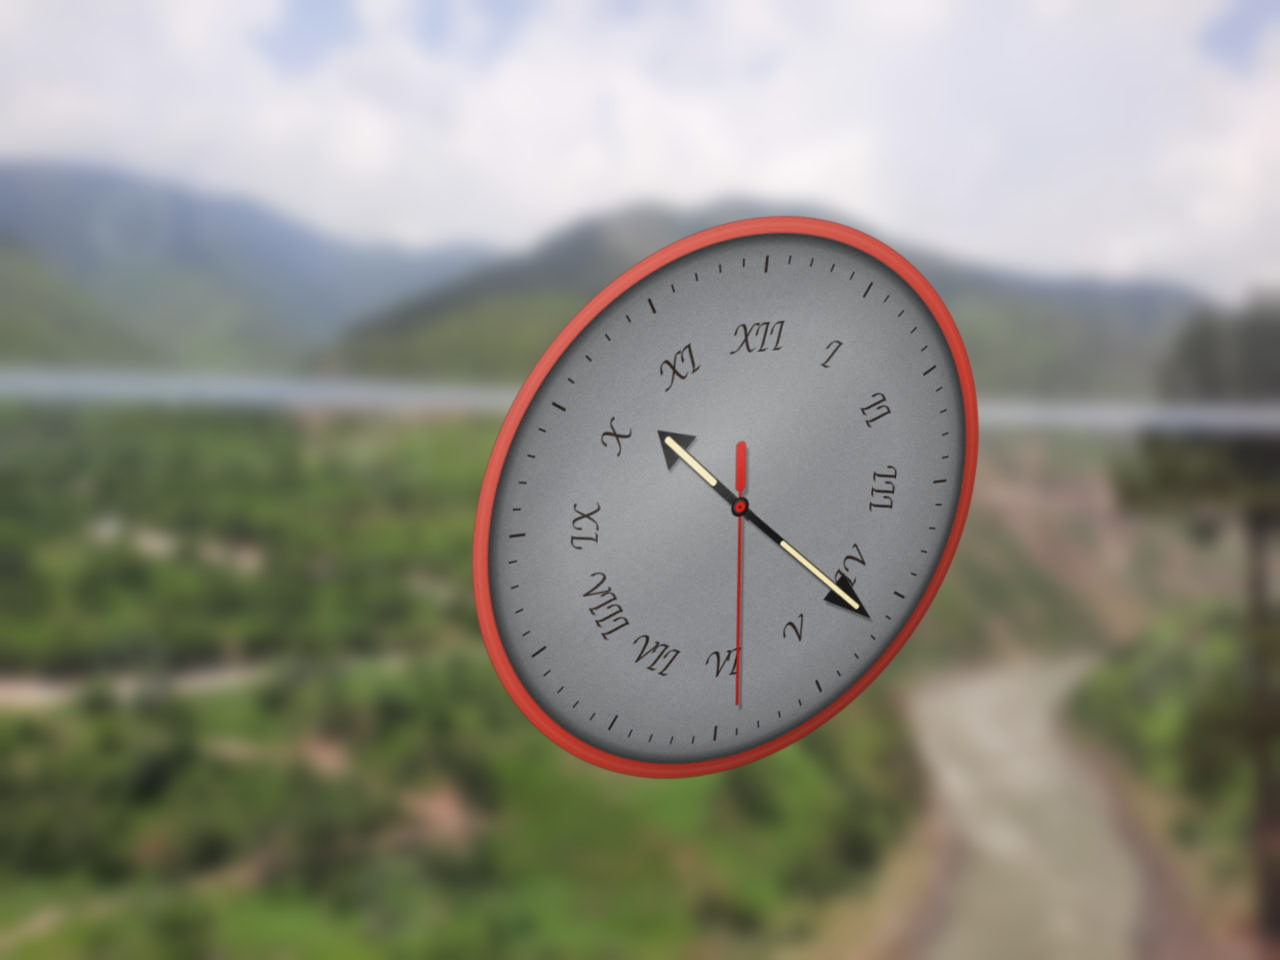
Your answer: 10 h 21 min 29 s
